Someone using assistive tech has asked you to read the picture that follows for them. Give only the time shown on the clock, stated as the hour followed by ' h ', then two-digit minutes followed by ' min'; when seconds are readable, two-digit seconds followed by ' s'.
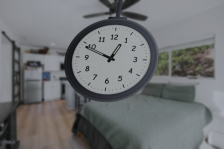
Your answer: 12 h 49 min
